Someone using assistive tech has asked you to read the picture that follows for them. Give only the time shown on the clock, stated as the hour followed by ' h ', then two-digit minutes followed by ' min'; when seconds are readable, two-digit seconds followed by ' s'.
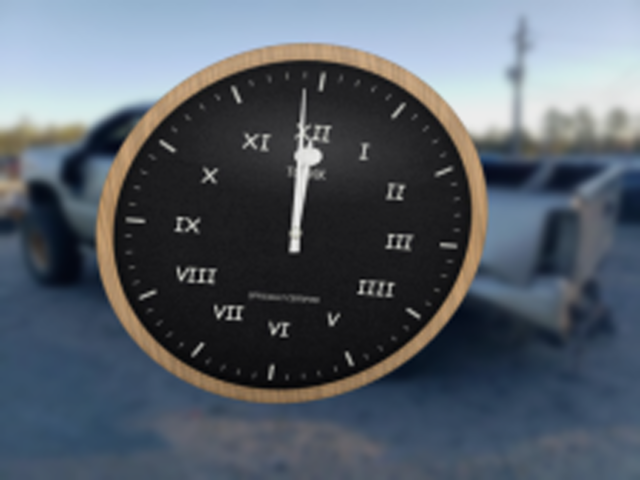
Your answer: 11 h 59 min
